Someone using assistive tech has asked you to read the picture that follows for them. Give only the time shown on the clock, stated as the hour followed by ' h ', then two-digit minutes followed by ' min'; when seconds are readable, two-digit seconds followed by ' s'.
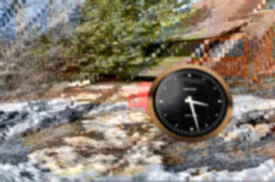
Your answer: 3 h 28 min
